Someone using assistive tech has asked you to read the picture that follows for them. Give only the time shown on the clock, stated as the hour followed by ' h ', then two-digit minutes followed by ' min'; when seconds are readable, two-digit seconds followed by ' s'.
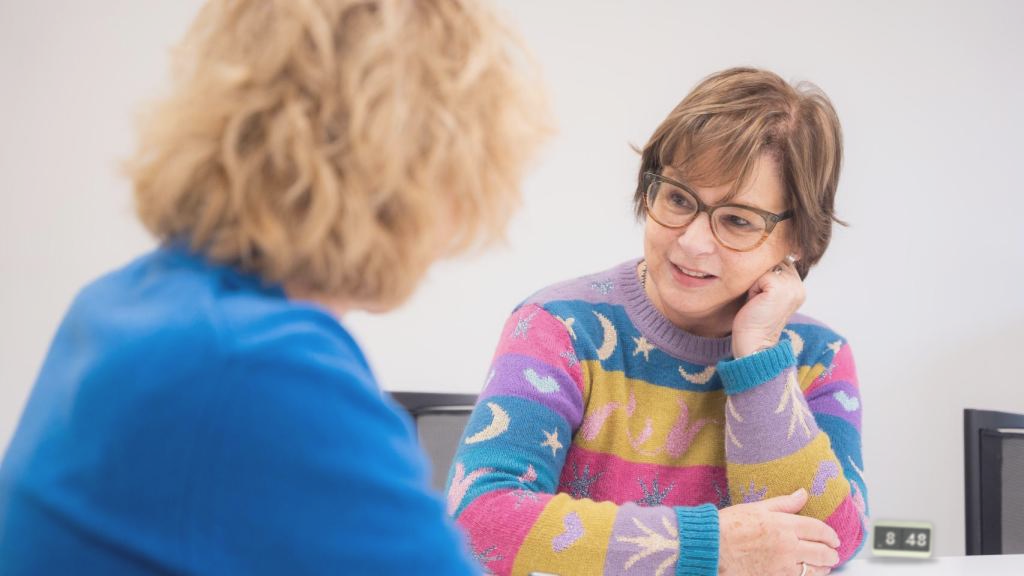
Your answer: 8 h 48 min
